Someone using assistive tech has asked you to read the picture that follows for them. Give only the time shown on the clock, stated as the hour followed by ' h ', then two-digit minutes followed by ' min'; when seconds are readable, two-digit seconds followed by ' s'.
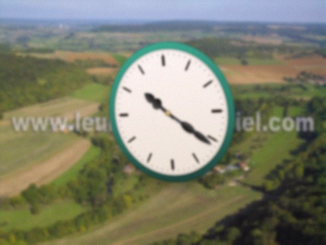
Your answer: 10 h 21 min
